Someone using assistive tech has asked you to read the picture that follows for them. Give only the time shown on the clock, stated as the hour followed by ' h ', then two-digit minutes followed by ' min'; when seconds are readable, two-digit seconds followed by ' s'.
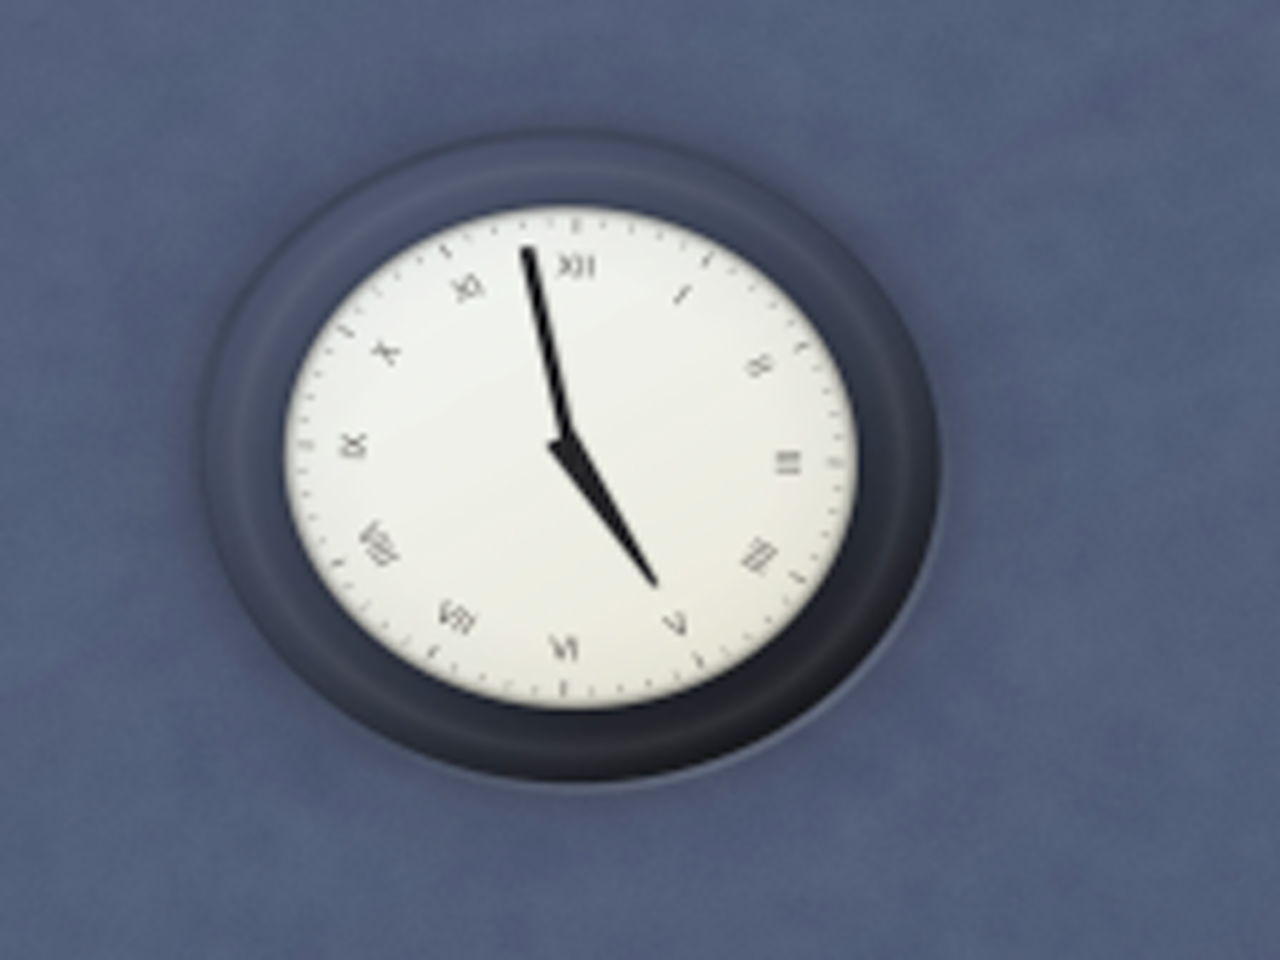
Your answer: 4 h 58 min
